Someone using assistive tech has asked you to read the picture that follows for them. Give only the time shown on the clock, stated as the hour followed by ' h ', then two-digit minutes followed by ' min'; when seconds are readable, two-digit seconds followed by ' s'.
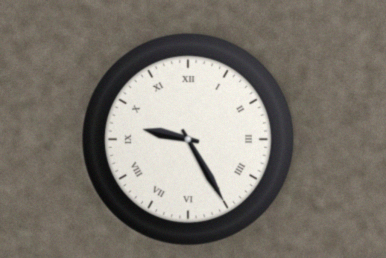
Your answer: 9 h 25 min
